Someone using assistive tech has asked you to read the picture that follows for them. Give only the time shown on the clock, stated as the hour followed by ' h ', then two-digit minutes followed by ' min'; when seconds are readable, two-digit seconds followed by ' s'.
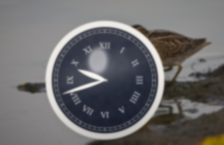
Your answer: 9 h 42 min
